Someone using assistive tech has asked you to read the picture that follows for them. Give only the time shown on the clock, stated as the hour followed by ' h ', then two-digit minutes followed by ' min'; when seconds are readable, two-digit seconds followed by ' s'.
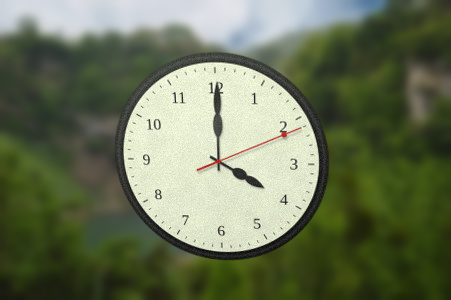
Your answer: 4 h 00 min 11 s
